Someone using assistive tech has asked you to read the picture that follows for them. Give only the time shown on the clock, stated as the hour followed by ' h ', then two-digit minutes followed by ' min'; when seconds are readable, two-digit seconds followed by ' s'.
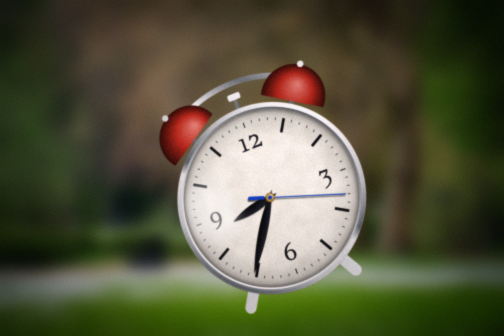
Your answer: 8 h 35 min 18 s
